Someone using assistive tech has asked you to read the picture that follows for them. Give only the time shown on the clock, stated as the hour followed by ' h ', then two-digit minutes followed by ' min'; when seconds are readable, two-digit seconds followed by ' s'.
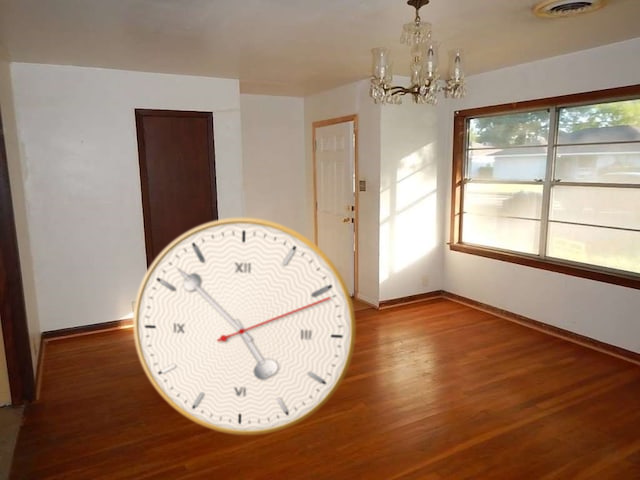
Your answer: 4 h 52 min 11 s
